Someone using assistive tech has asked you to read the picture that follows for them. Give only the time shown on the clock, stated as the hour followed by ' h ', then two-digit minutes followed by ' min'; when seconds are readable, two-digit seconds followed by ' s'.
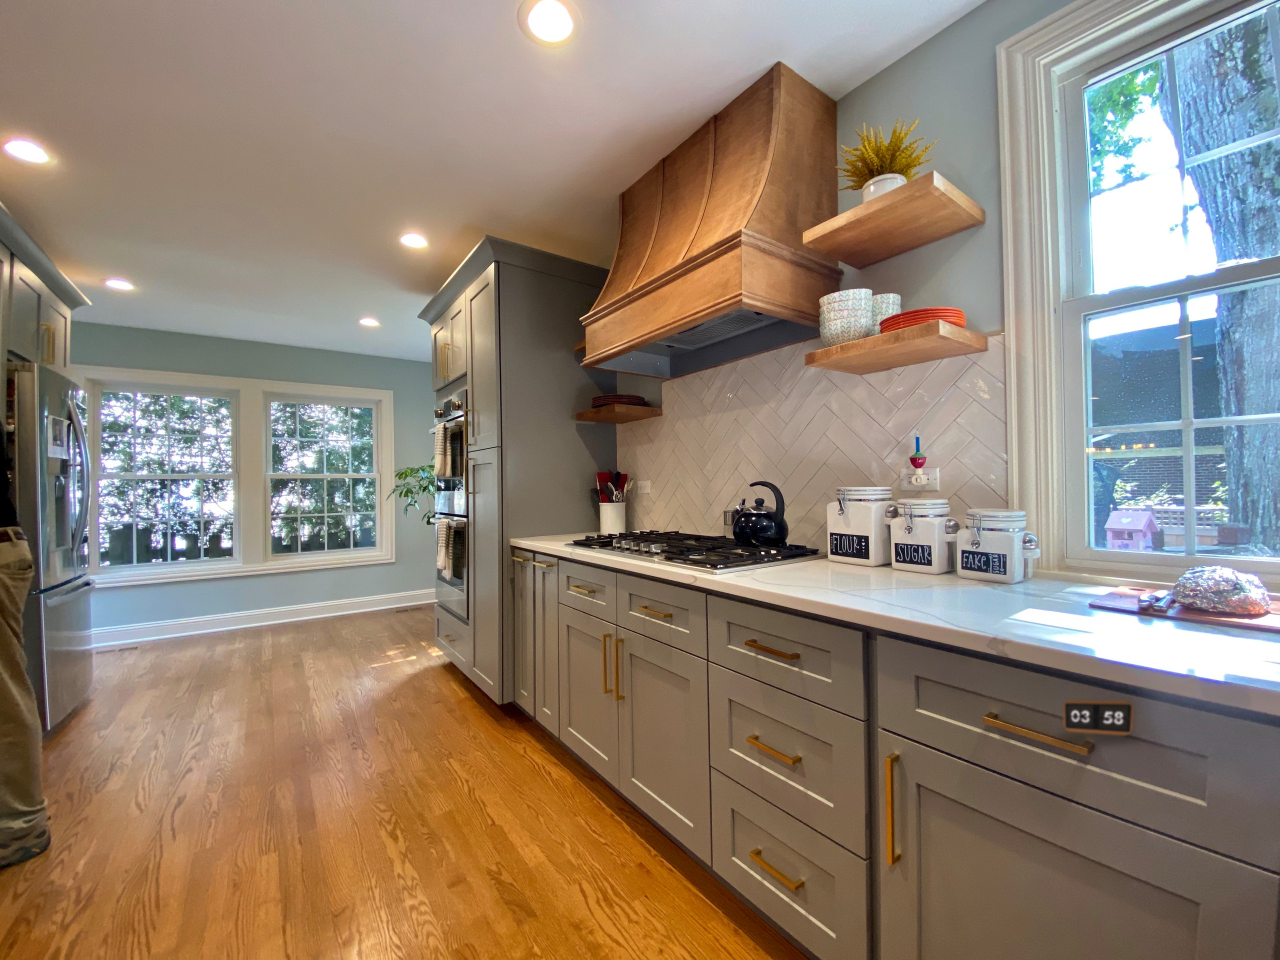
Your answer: 3 h 58 min
